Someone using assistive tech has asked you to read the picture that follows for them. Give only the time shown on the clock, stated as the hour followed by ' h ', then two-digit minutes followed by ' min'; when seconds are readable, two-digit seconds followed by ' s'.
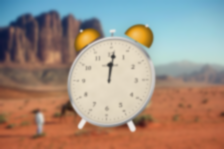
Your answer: 12 h 01 min
